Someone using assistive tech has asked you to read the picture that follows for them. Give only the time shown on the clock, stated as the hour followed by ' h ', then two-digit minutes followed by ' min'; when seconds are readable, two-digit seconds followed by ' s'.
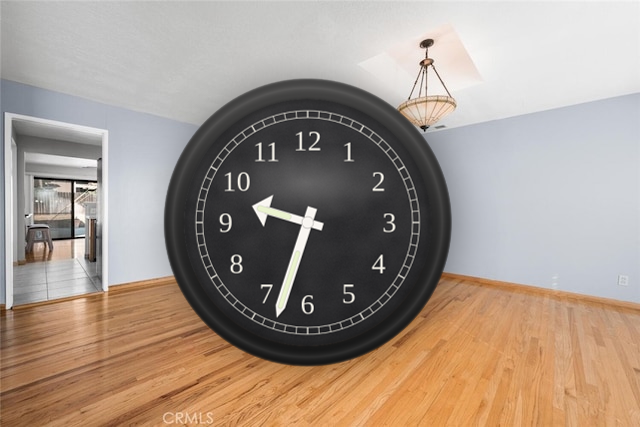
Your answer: 9 h 33 min
